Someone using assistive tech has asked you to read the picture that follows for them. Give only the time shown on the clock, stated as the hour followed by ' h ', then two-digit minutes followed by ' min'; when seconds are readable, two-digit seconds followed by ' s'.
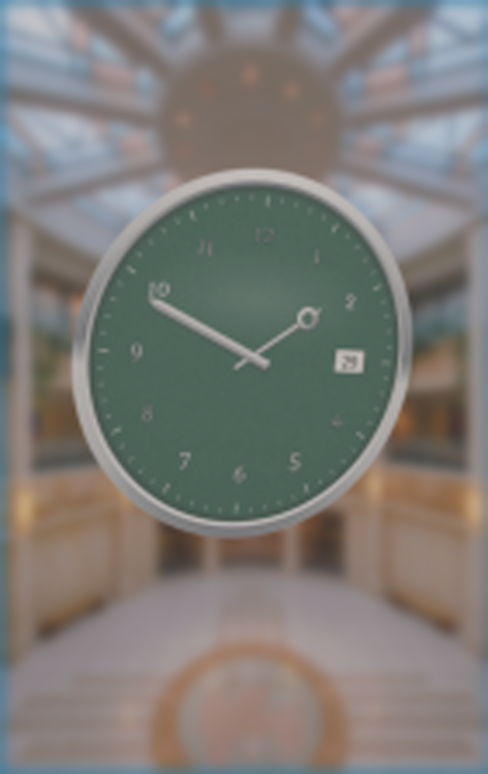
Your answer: 1 h 49 min
